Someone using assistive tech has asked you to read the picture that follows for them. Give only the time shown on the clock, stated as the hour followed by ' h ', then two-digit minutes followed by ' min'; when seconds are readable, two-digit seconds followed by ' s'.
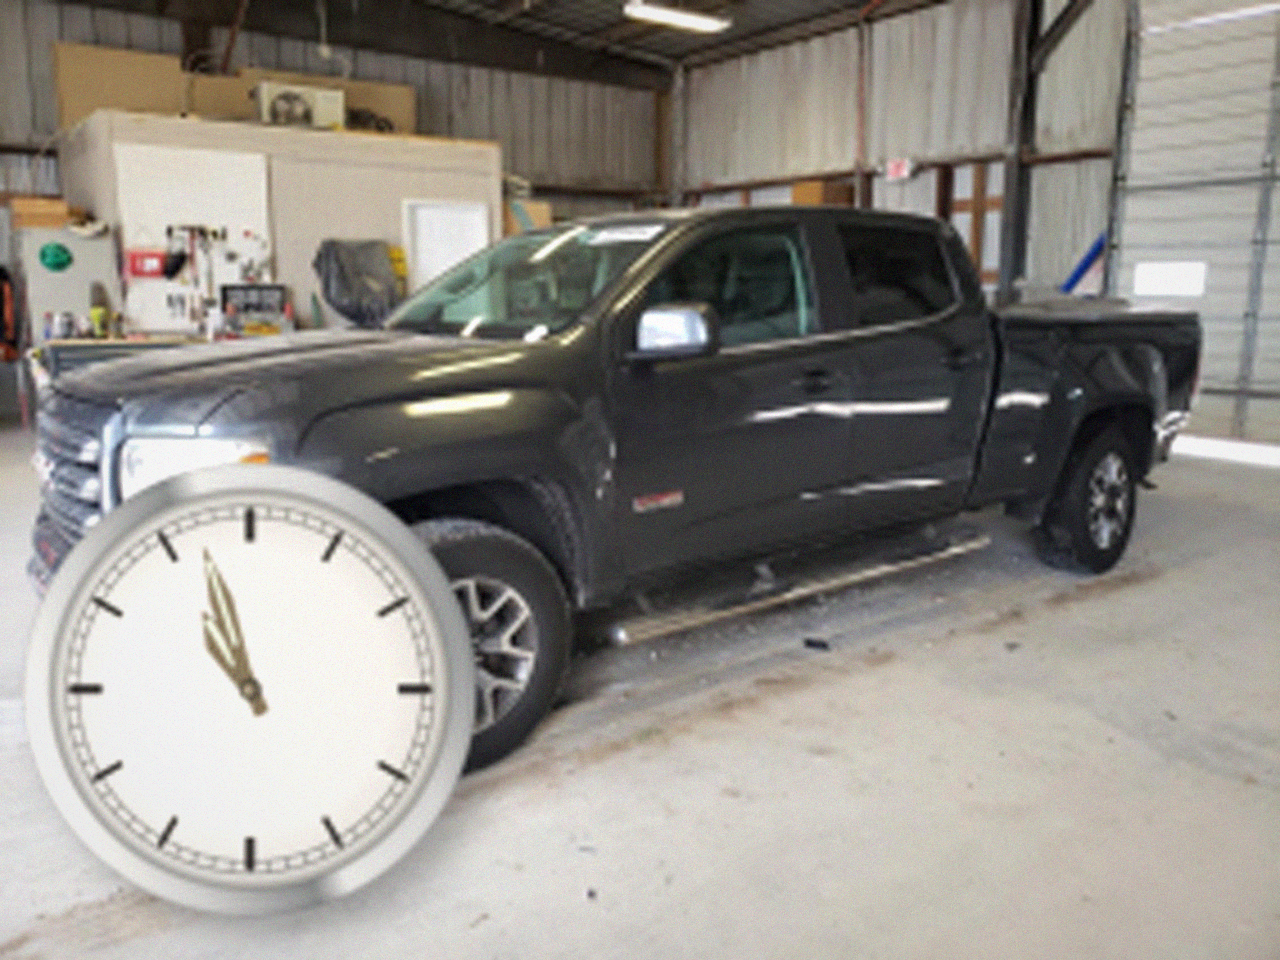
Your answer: 10 h 57 min
